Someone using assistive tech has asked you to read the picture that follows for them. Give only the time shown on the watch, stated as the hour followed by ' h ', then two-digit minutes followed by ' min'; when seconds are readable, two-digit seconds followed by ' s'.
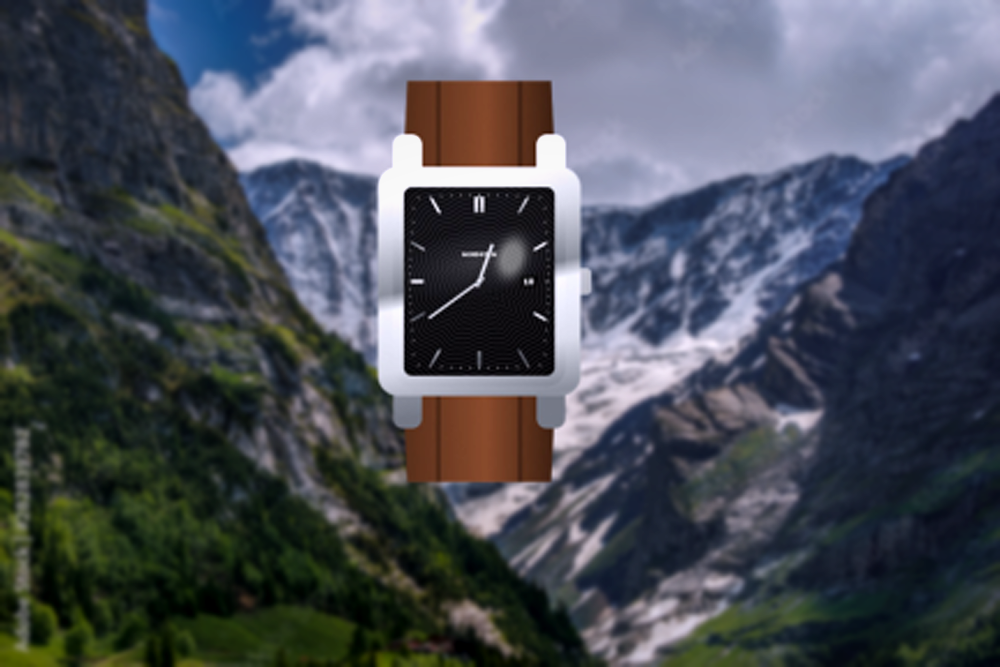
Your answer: 12 h 39 min
